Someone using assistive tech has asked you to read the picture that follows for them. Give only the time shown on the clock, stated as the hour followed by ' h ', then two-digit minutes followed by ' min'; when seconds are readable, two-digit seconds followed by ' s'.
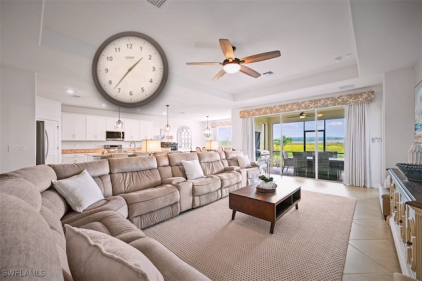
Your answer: 1 h 37 min
